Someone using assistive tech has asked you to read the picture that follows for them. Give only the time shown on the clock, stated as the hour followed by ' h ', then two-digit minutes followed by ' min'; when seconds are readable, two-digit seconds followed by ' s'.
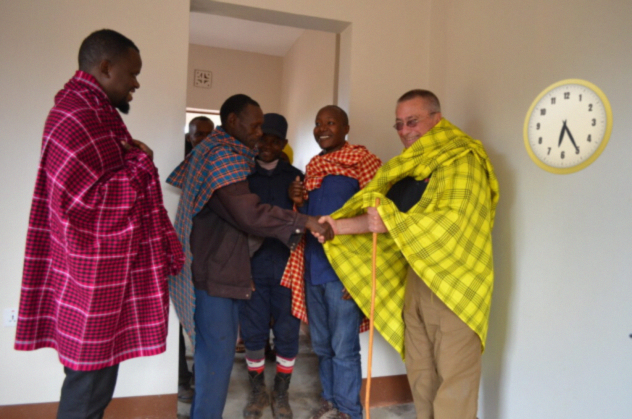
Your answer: 6 h 25 min
